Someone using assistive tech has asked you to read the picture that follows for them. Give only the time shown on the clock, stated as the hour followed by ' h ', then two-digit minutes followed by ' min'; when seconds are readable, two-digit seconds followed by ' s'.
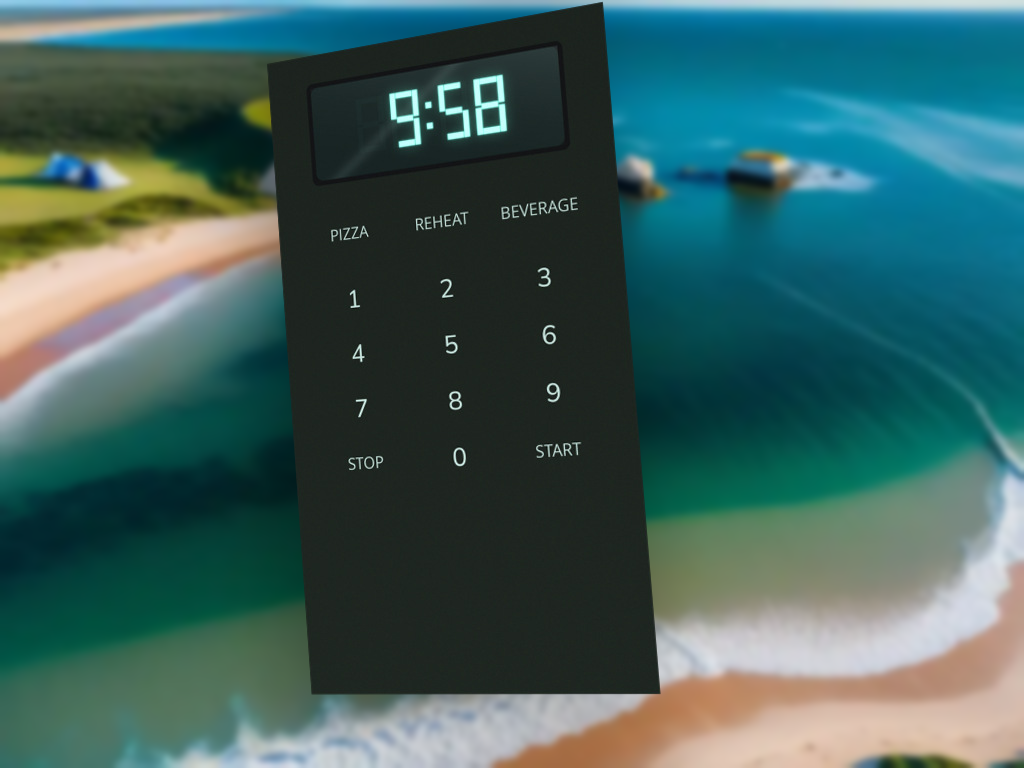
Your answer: 9 h 58 min
